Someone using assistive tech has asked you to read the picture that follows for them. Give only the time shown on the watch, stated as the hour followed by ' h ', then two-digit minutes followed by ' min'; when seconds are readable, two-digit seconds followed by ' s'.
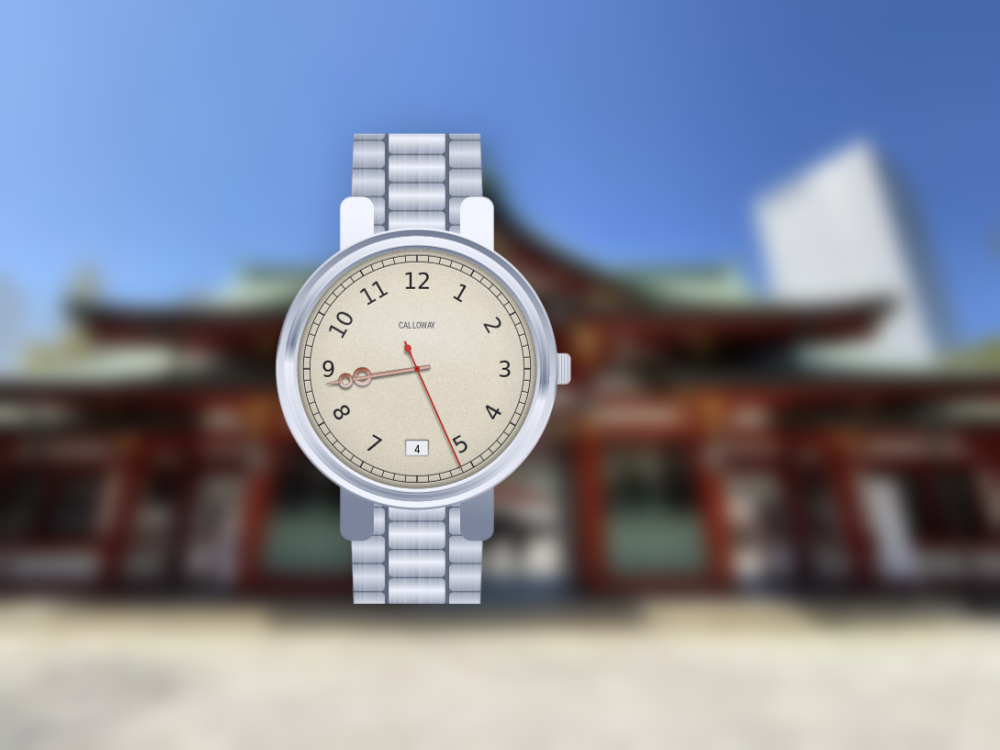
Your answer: 8 h 43 min 26 s
